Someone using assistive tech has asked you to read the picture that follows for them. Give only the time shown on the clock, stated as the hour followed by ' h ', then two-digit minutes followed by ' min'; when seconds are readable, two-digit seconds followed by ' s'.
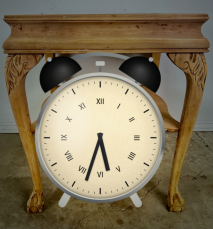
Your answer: 5 h 33 min
